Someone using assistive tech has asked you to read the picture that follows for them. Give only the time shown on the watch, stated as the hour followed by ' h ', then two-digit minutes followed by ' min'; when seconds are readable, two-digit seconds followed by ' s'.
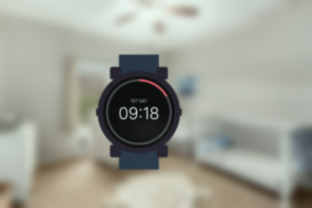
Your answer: 9 h 18 min
